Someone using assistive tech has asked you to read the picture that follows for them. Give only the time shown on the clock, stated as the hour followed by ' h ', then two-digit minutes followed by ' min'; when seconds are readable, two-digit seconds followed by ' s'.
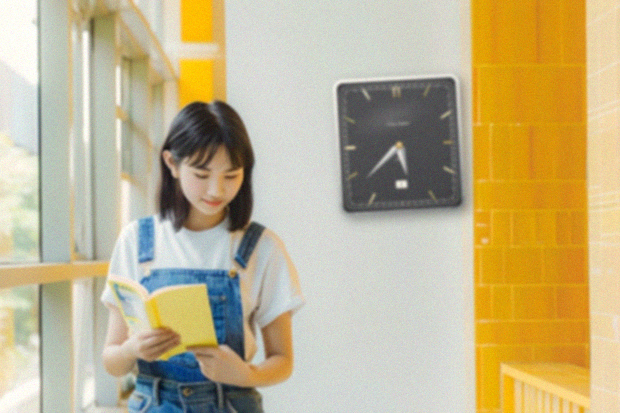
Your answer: 5 h 38 min
